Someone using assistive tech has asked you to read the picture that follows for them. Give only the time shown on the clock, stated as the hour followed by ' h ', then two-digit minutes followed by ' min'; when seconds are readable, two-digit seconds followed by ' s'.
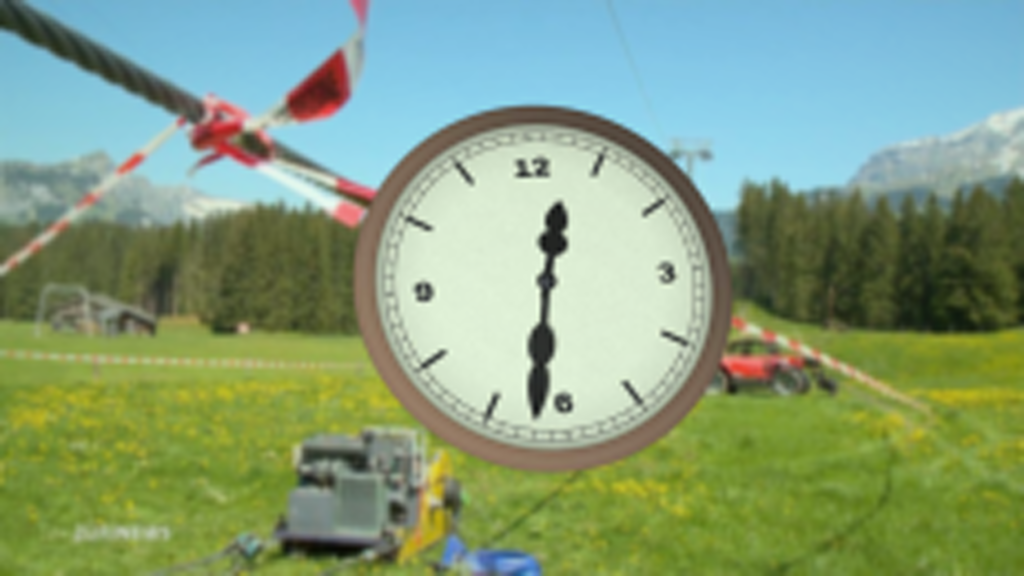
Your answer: 12 h 32 min
